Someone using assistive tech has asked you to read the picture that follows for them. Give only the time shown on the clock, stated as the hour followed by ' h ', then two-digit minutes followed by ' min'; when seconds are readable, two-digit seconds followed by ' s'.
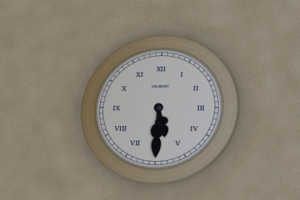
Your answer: 5 h 30 min
